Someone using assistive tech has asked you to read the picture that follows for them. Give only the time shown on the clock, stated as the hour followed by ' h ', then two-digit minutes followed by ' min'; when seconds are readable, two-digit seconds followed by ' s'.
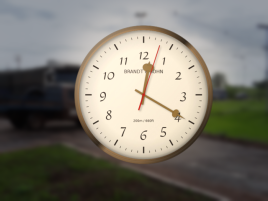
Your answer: 12 h 20 min 03 s
